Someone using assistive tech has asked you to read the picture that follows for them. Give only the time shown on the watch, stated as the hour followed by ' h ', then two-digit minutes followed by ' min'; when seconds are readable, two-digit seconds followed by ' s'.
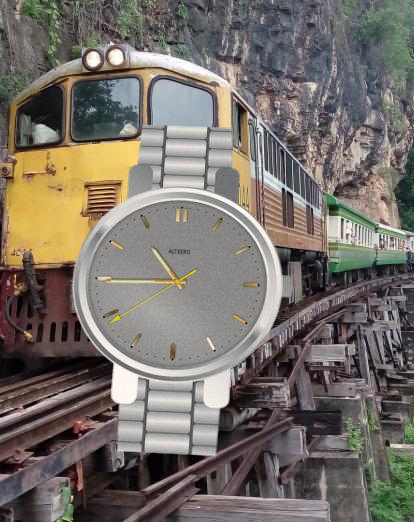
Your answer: 10 h 44 min 39 s
